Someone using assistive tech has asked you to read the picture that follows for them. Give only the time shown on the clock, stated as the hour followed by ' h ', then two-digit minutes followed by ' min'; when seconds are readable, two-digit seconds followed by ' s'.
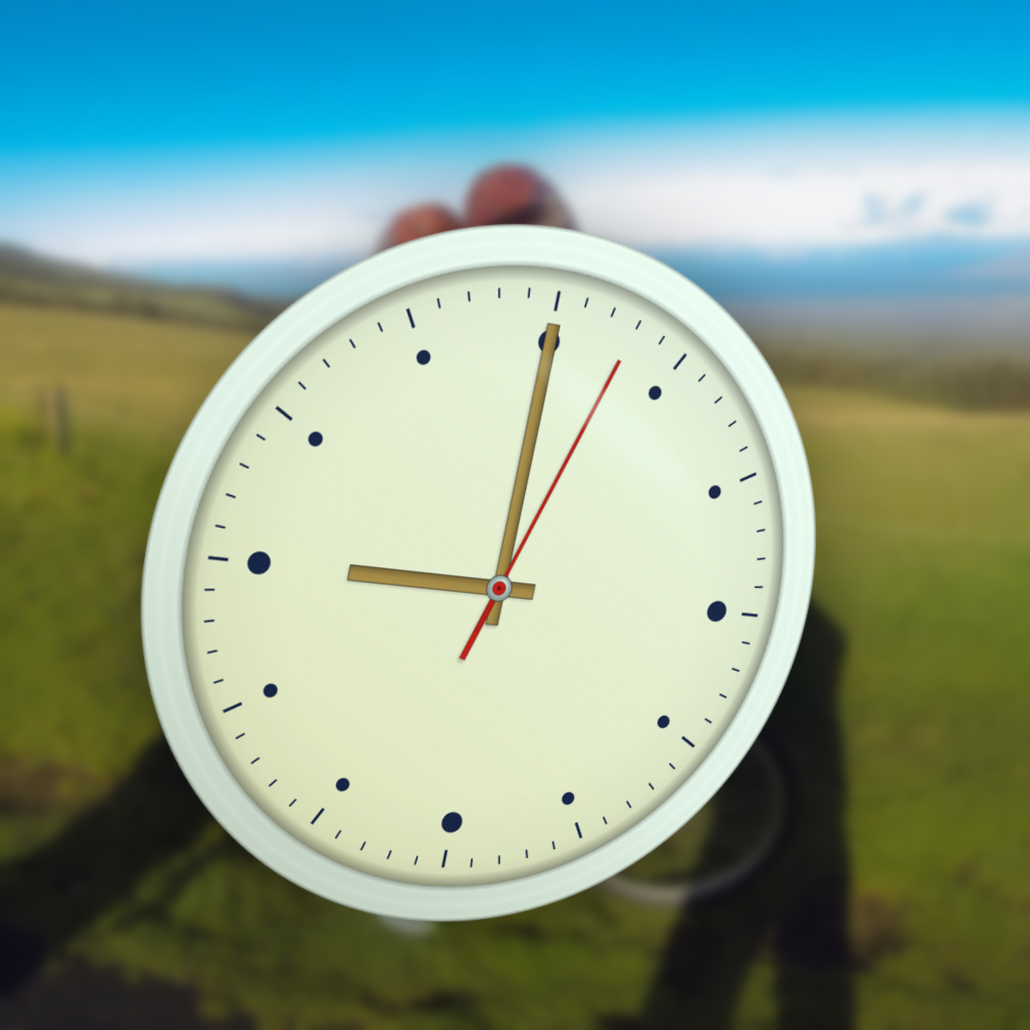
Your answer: 9 h 00 min 03 s
